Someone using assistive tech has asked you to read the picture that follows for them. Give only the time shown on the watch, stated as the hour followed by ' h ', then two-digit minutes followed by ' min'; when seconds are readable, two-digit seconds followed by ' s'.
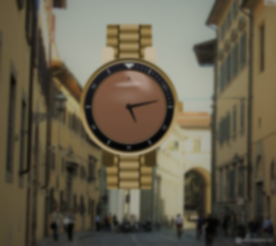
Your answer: 5 h 13 min
